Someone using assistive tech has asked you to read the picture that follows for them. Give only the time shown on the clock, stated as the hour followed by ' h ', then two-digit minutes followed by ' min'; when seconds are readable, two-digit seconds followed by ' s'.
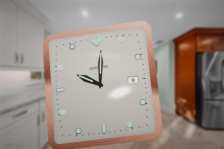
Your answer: 10 h 01 min
